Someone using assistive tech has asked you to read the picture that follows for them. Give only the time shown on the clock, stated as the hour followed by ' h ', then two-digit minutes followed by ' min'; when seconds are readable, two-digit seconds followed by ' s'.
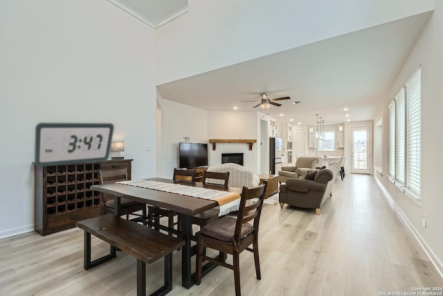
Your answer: 3 h 47 min
